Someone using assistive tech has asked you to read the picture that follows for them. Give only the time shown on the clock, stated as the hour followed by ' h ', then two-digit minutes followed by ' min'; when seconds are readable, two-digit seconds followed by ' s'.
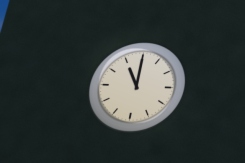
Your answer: 11 h 00 min
